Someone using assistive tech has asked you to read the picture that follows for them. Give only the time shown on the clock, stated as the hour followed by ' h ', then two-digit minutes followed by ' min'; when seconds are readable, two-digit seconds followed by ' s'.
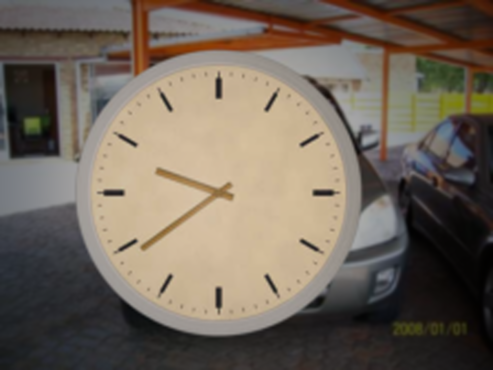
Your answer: 9 h 39 min
